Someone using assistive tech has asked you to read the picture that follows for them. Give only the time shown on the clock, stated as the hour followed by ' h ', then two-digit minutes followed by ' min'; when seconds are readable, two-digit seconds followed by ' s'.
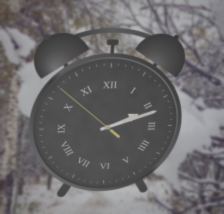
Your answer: 2 h 11 min 52 s
